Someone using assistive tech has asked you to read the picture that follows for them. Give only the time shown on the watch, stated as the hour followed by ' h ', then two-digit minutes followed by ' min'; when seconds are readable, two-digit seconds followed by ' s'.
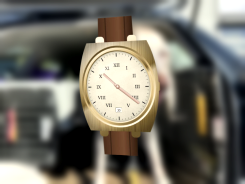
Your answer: 10 h 21 min
